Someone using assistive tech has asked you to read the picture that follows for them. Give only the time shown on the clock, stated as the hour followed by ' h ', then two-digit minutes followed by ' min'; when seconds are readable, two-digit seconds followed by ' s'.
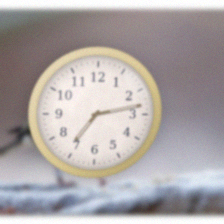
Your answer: 7 h 13 min
